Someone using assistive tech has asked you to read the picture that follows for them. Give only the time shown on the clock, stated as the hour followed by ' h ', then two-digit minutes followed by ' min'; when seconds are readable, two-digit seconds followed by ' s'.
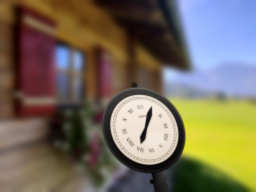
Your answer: 7 h 05 min
